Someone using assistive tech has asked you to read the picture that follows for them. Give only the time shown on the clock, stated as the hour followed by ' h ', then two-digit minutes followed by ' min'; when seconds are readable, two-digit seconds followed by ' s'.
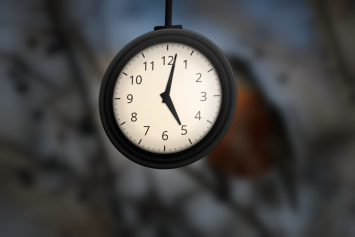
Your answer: 5 h 02 min
